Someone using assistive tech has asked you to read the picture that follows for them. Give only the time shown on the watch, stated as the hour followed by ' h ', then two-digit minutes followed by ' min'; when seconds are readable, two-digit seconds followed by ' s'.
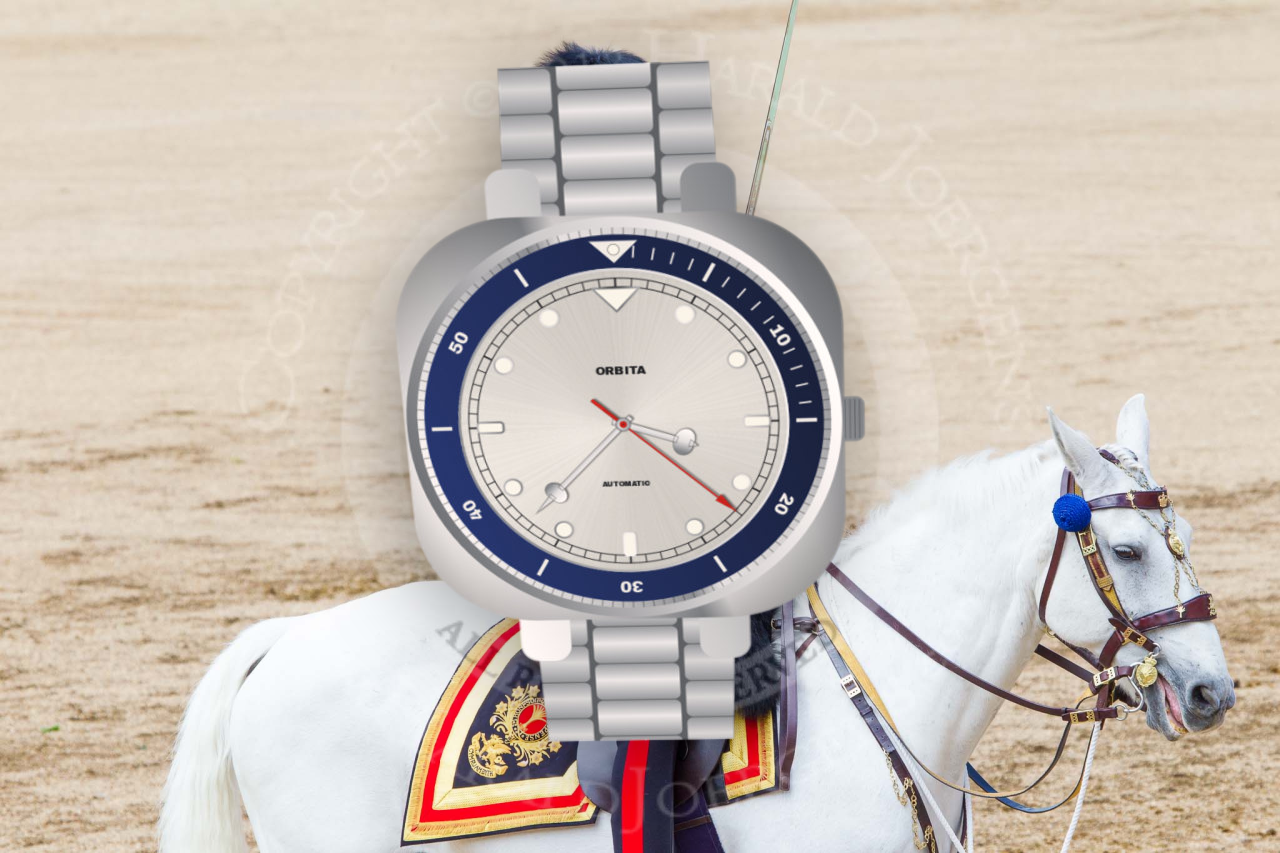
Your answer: 3 h 37 min 22 s
